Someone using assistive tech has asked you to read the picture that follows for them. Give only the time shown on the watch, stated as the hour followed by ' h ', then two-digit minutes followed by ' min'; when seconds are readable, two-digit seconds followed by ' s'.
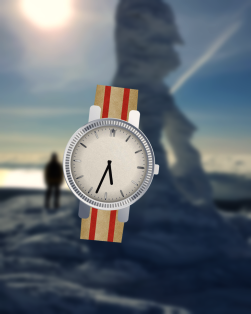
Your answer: 5 h 33 min
